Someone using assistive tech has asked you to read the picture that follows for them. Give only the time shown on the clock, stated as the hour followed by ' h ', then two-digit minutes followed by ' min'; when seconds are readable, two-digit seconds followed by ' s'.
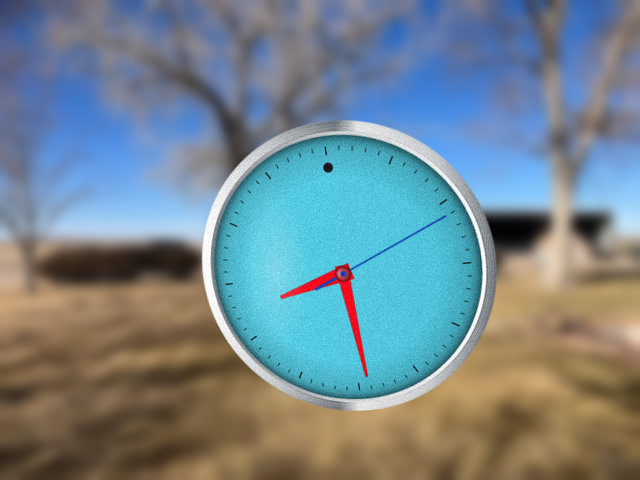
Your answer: 8 h 29 min 11 s
